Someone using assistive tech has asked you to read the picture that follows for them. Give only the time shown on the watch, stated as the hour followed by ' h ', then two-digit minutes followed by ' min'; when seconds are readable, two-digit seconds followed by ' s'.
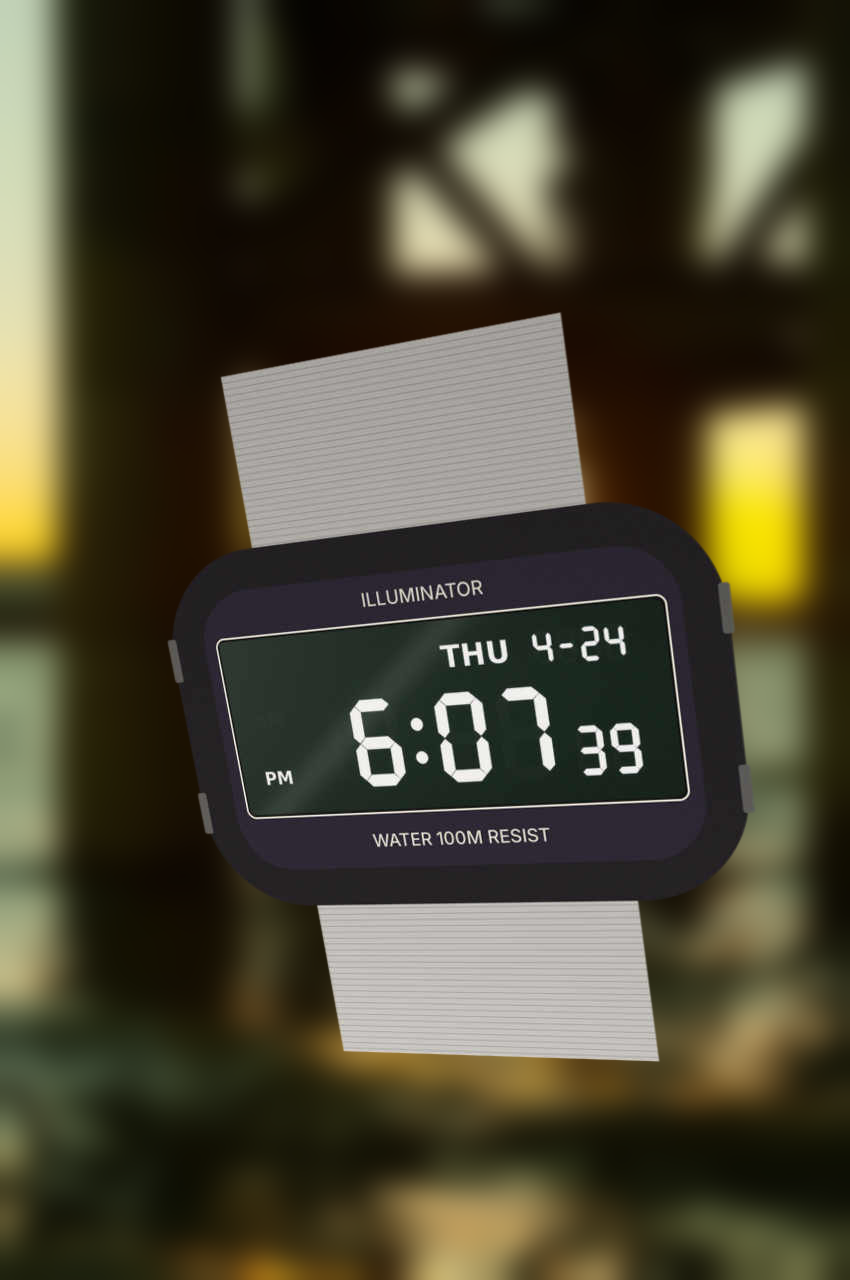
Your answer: 6 h 07 min 39 s
